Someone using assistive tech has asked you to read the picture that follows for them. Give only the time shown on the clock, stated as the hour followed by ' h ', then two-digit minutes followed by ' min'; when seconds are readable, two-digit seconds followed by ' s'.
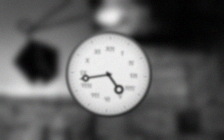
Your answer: 4 h 43 min
